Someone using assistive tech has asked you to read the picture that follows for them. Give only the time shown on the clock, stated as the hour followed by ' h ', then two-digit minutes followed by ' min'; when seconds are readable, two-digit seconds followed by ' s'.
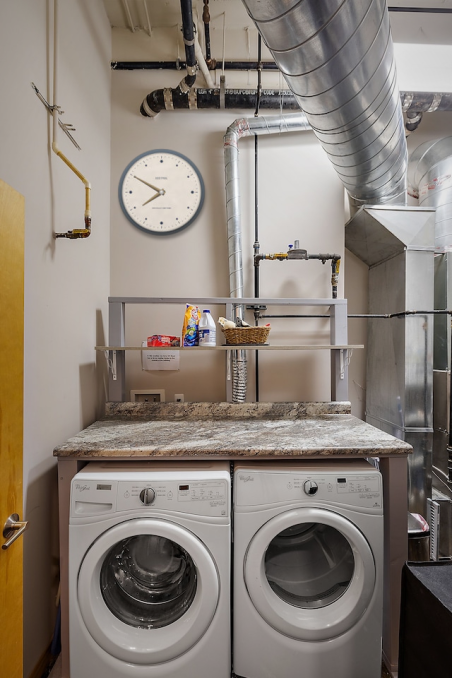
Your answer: 7 h 50 min
